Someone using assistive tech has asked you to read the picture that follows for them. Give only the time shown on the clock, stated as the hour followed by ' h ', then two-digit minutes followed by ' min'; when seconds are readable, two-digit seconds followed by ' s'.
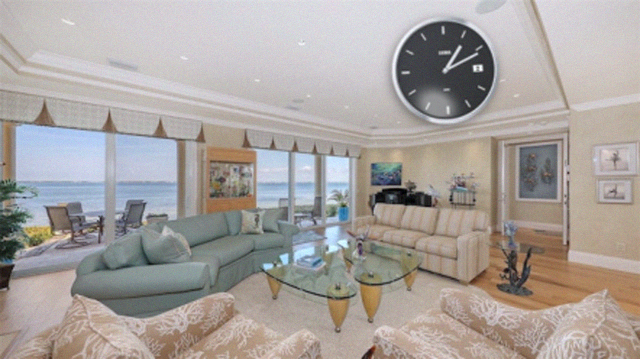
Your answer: 1 h 11 min
